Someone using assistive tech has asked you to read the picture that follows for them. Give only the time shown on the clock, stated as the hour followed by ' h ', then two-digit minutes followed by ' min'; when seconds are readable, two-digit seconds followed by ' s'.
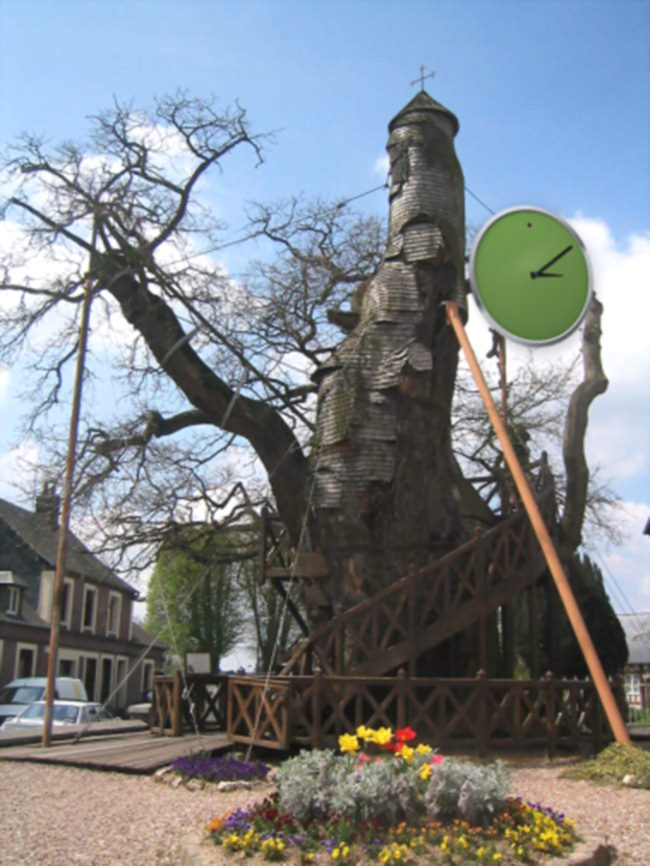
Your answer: 3 h 10 min
